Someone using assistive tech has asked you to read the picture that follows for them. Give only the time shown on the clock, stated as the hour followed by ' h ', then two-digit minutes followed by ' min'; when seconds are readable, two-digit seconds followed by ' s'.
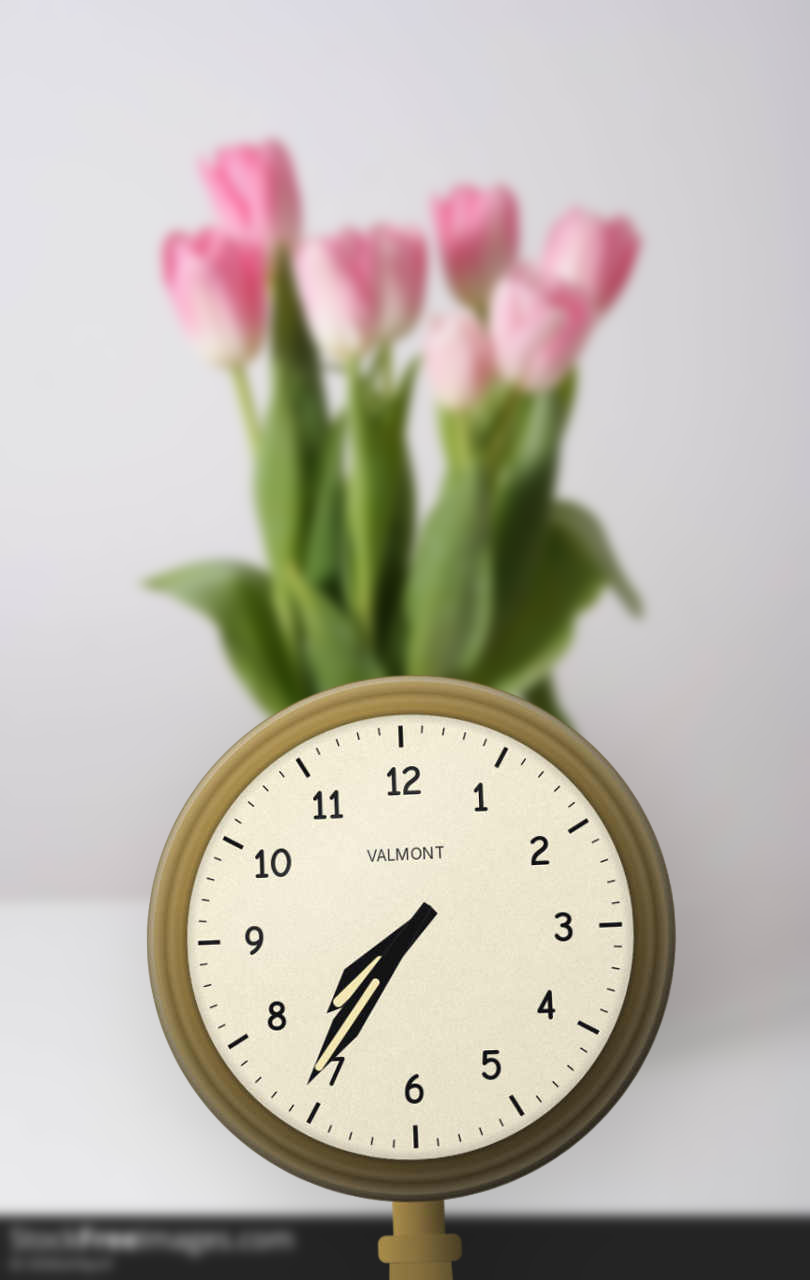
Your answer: 7 h 36 min
